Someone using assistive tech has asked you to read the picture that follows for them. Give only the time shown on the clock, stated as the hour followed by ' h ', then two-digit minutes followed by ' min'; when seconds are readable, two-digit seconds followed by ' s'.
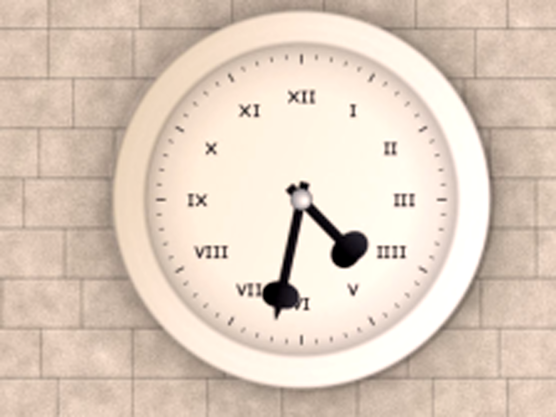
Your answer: 4 h 32 min
